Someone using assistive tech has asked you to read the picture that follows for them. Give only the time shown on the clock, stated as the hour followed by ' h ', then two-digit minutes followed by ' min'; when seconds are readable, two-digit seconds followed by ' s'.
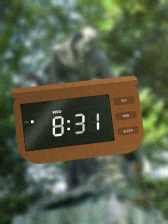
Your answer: 8 h 31 min
